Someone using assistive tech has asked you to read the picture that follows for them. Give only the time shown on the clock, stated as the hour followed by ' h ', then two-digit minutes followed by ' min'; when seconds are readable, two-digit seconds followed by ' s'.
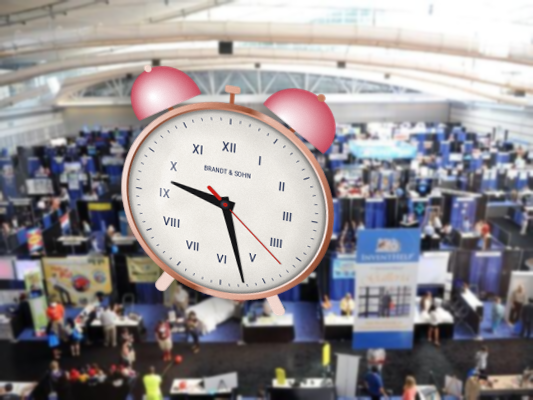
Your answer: 9 h 27 min 22 s
